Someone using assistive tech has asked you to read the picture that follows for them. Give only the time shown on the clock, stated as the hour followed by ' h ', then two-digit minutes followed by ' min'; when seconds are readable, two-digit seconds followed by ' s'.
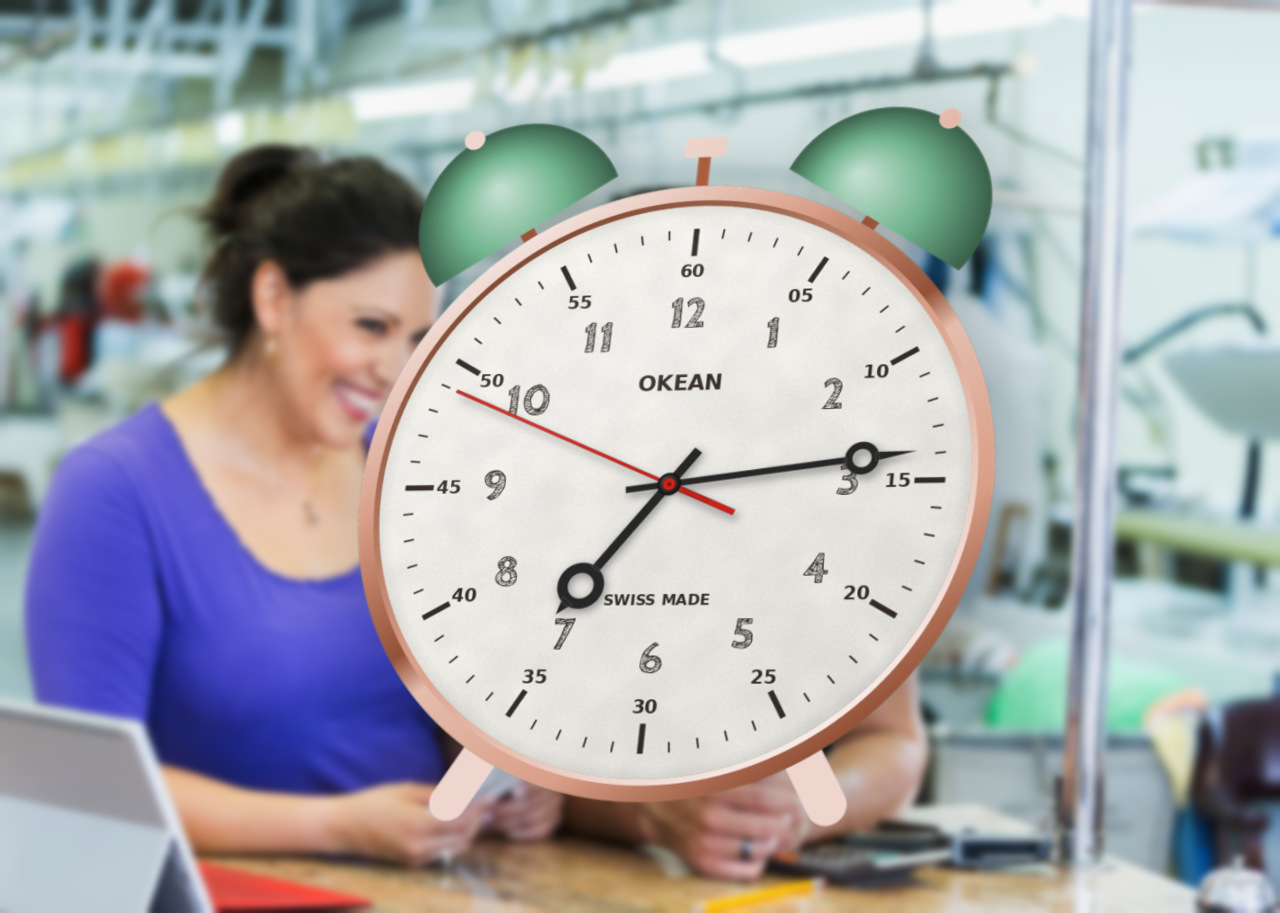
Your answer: 7 h 13 min 49 s
